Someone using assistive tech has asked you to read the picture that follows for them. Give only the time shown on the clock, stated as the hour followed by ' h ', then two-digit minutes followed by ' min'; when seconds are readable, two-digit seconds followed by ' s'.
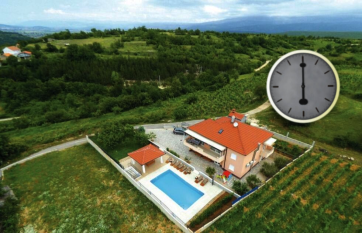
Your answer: 6 h 00 min
